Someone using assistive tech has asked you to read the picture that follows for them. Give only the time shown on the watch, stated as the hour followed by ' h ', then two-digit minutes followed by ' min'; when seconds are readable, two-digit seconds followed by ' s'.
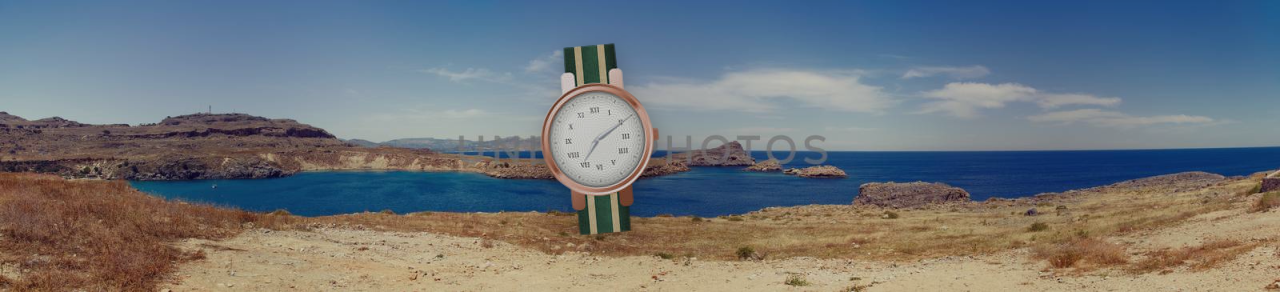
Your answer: 7 h 10 min
